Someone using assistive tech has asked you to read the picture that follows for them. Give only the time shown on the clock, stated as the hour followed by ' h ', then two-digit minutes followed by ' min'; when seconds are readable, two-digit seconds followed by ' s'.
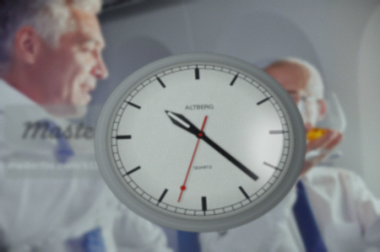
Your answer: 10 h 22 min 33 s
